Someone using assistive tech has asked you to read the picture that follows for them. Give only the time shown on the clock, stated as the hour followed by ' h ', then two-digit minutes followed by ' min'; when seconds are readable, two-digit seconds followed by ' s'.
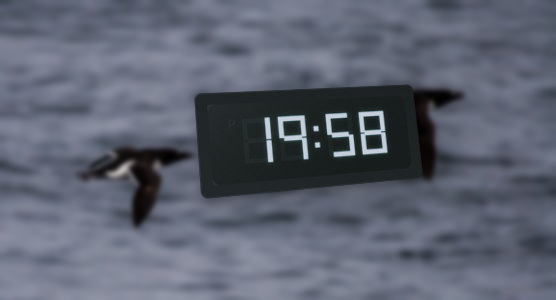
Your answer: 19 h 58 min
